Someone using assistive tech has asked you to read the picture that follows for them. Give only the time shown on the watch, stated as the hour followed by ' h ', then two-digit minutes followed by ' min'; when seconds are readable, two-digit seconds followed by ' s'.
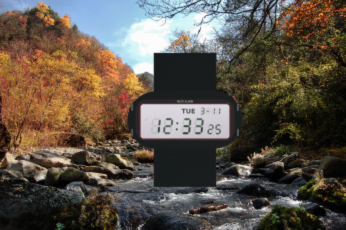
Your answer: 12 h 33 min 25 s
